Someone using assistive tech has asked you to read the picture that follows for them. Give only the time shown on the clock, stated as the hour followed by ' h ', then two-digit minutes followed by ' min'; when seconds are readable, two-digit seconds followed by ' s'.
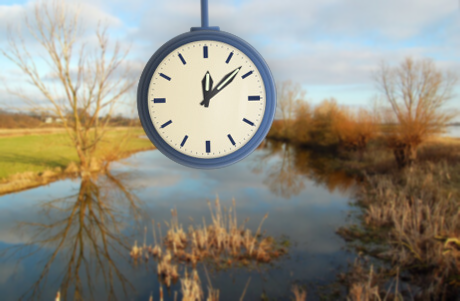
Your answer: 12 h 08 min
